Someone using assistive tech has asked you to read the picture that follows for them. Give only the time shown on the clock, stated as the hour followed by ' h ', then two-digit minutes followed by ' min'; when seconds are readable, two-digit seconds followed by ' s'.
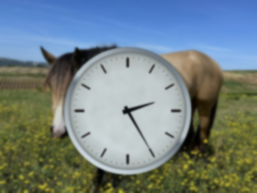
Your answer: 2 h 25 min
